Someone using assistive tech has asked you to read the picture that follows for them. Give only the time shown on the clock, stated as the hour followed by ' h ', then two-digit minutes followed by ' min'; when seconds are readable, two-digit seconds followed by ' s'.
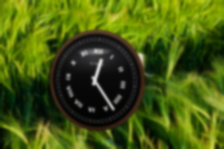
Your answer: 12 h 23 min
